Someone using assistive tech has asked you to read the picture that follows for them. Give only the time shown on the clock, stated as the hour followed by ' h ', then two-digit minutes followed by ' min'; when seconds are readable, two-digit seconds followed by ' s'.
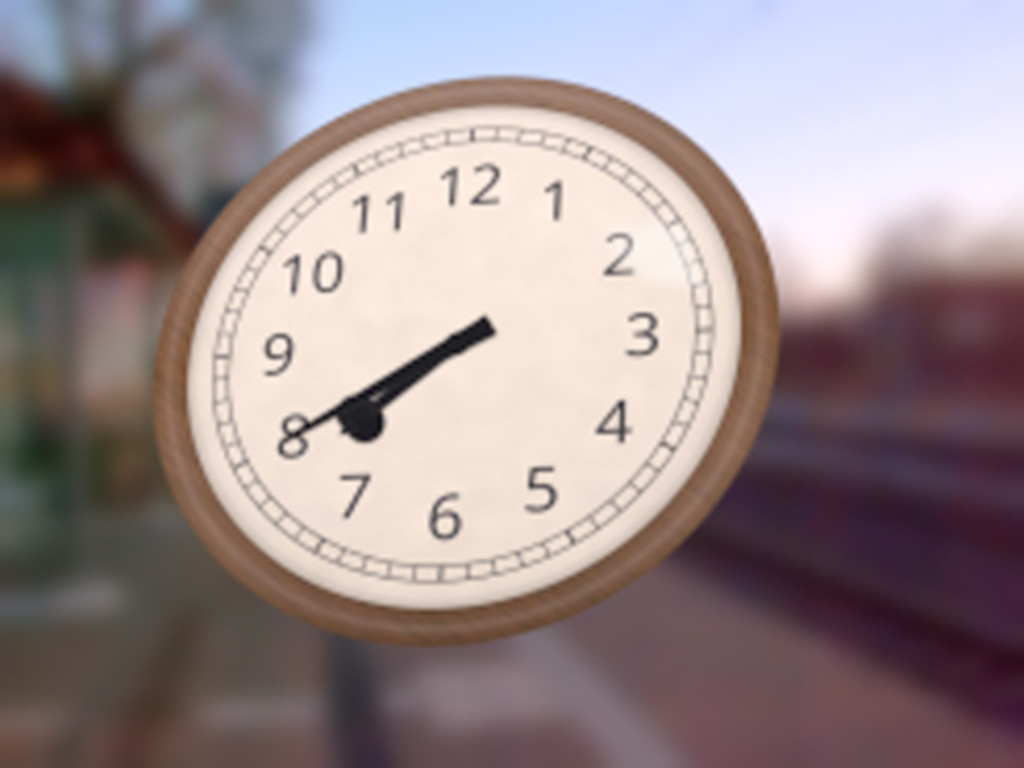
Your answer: 7 h 40 min
